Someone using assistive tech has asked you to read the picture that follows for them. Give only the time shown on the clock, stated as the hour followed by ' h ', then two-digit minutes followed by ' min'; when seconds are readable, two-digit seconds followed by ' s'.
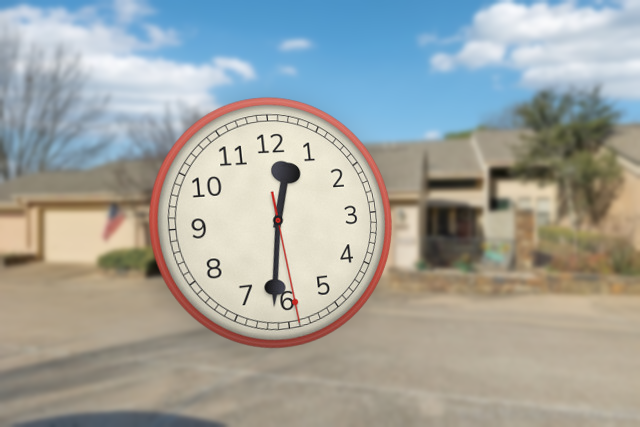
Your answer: 12 h 31 min 29 s
